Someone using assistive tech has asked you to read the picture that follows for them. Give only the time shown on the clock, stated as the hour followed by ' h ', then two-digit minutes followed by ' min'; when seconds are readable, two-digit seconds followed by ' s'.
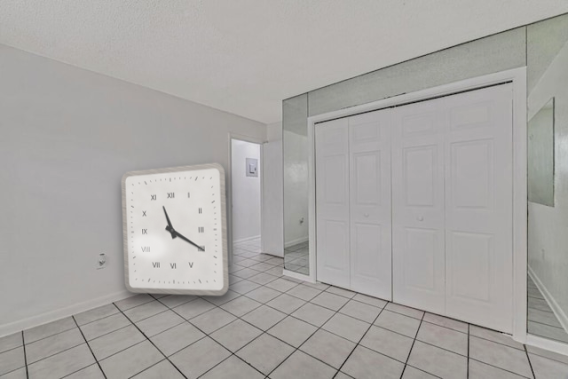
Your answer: 11 h 20 min
